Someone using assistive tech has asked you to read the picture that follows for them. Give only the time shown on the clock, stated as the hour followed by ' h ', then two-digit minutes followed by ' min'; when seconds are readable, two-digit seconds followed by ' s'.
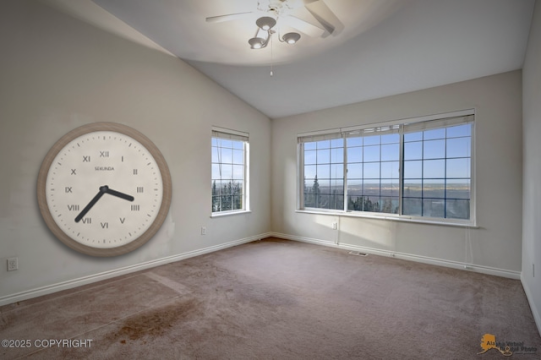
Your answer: 3 h 37 min
